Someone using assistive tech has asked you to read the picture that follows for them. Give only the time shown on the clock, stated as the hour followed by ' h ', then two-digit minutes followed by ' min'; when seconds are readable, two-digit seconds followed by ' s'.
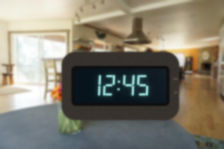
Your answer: 12 h 45 min
